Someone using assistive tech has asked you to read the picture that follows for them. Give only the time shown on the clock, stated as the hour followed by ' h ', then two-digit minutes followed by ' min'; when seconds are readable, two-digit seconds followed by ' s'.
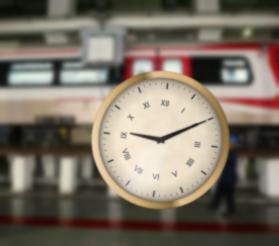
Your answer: 9 h 10 min
